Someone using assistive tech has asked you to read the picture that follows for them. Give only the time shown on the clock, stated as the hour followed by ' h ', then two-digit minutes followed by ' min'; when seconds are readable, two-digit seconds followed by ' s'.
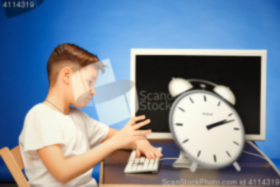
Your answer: 2 h 12 min
